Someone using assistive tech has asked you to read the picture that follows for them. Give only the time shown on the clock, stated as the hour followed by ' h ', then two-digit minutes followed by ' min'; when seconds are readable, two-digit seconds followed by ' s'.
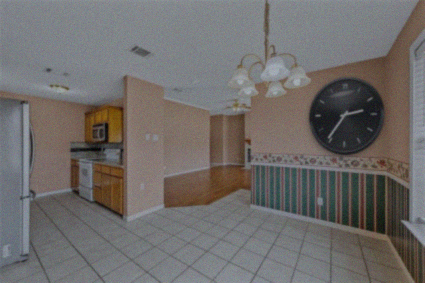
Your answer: 2 h 36 min
